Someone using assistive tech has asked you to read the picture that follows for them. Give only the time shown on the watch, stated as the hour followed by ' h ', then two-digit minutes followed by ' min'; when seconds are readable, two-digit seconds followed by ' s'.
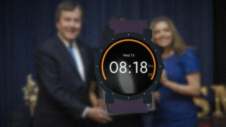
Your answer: 8 h 18 min
